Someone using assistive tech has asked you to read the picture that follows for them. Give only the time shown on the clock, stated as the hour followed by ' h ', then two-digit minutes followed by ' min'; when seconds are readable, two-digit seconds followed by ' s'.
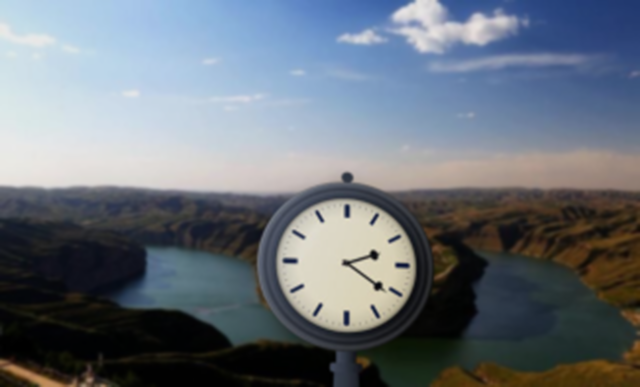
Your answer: 2 h 21 min
